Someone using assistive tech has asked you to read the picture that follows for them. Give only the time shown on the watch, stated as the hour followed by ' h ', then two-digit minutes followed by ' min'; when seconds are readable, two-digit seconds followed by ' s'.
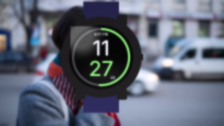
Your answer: 11 h 27 min
